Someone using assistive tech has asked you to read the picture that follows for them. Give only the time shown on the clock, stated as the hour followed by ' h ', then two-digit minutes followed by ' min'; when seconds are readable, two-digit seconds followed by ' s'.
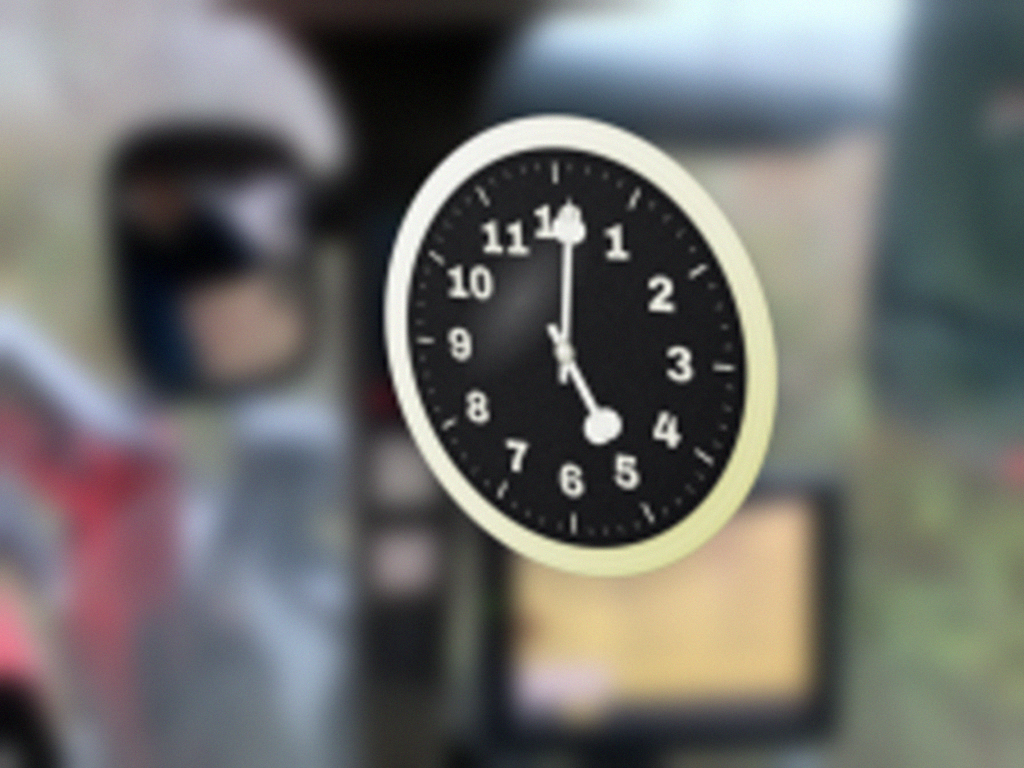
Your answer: 5 h 01 min
